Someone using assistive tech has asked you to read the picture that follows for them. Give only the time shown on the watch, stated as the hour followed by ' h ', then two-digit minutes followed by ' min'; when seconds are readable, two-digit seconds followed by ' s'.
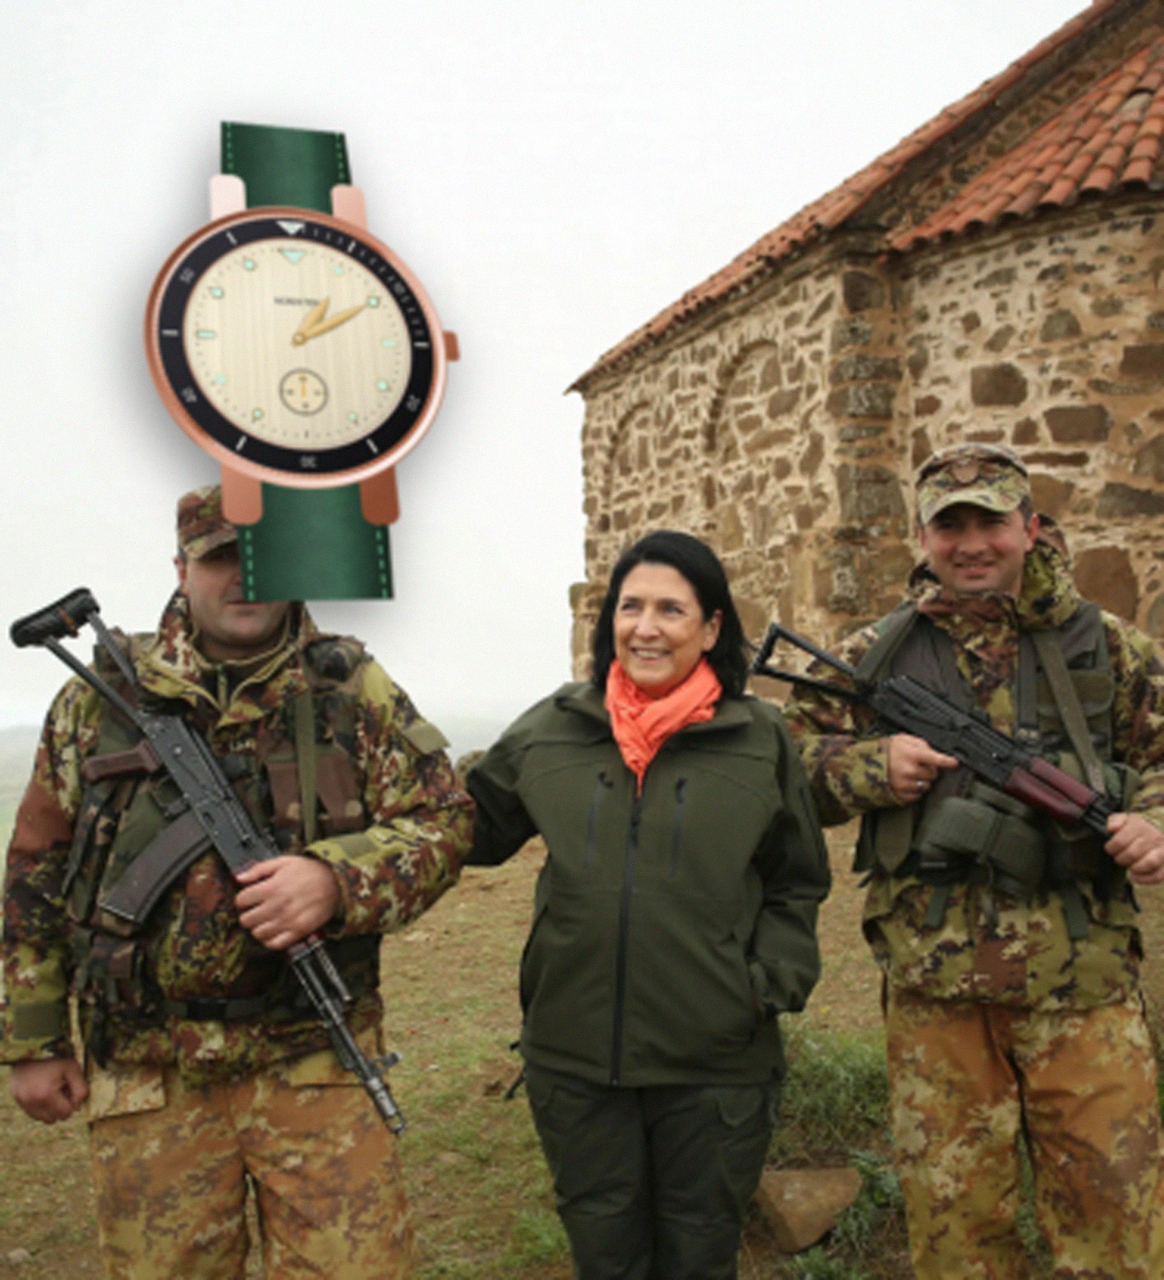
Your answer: 1 h 10 min
